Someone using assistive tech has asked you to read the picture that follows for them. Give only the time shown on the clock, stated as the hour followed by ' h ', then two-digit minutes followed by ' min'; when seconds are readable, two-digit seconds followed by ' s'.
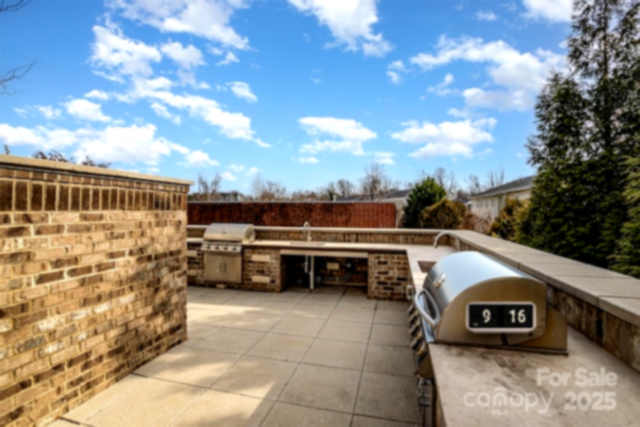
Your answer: 9 h 16 min
